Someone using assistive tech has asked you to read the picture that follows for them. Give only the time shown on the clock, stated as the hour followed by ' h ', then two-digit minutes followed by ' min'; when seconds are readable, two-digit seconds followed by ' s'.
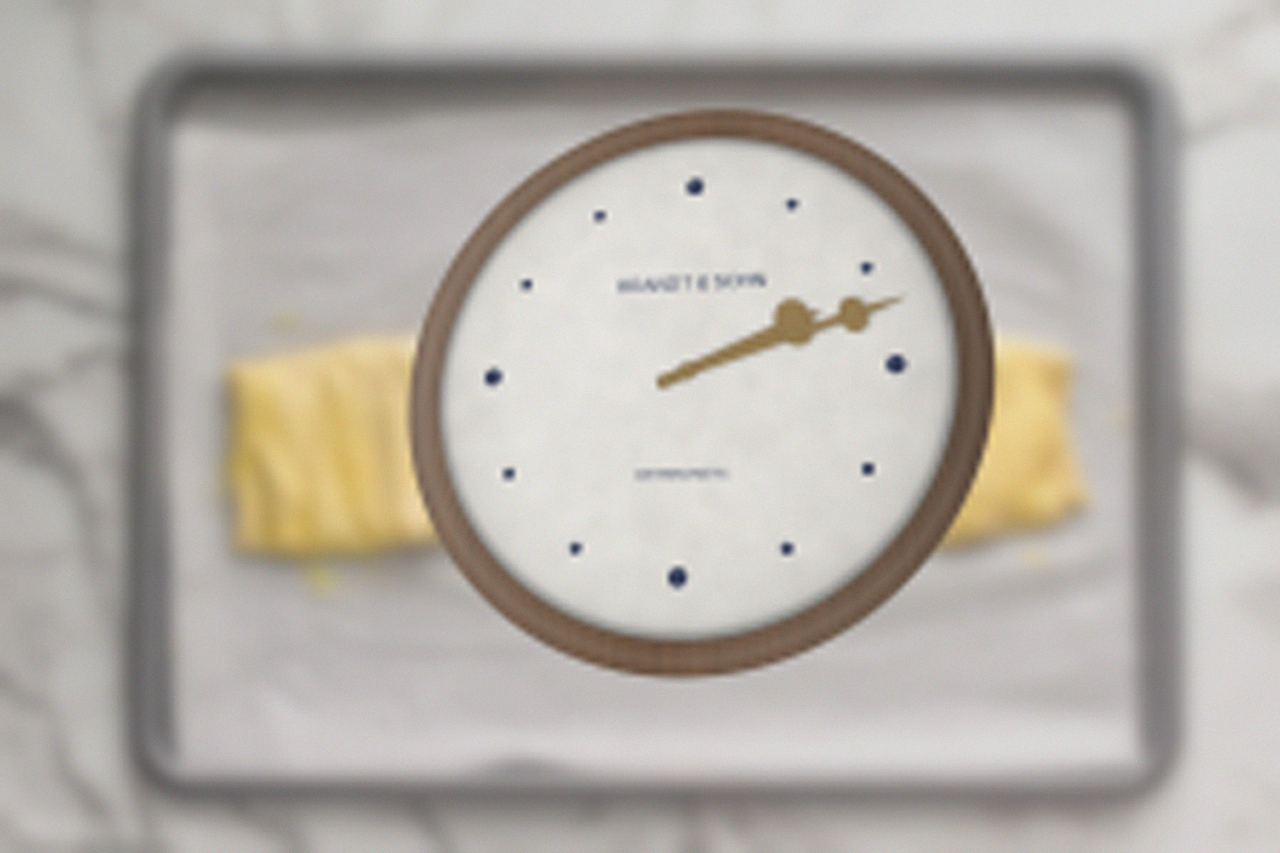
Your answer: 2 h 12 min
